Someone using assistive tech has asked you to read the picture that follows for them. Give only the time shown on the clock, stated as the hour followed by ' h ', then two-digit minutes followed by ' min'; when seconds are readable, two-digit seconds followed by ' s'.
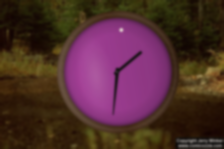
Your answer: 1 h 30 min
